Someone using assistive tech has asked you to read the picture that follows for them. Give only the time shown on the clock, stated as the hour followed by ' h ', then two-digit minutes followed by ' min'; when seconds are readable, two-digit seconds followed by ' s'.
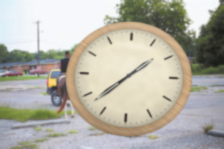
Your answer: 1 h 38 min
